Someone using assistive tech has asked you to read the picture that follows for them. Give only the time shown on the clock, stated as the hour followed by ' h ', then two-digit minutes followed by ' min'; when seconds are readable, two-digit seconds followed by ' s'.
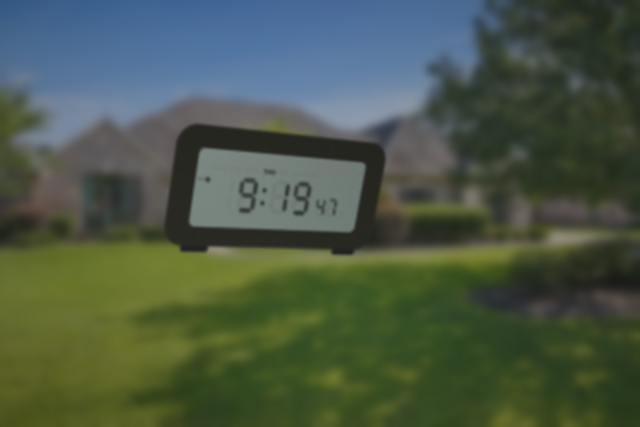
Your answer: 9 h 19 min 47 s
